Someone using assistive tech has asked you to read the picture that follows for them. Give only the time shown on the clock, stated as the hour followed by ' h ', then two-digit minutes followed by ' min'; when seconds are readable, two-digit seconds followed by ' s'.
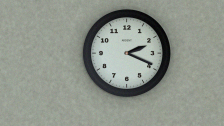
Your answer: 2 h 19 min
